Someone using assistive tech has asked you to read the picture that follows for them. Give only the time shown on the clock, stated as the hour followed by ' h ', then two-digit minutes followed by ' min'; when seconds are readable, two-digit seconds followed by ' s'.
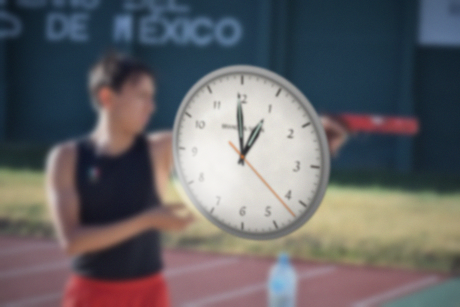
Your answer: 12 h 59 min 22 s
